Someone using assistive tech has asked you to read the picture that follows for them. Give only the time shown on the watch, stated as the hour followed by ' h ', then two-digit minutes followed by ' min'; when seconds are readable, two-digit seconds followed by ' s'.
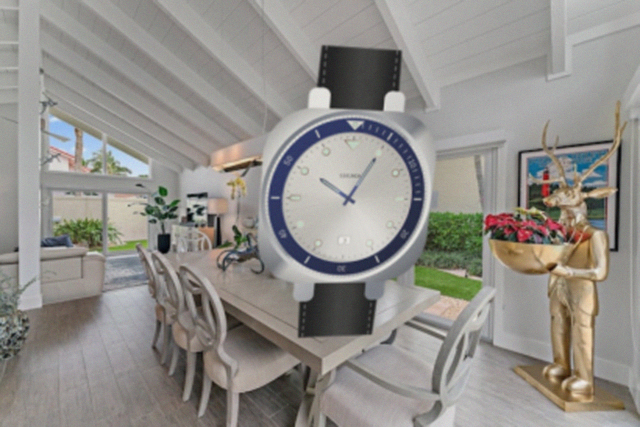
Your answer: 10 h 05 min
